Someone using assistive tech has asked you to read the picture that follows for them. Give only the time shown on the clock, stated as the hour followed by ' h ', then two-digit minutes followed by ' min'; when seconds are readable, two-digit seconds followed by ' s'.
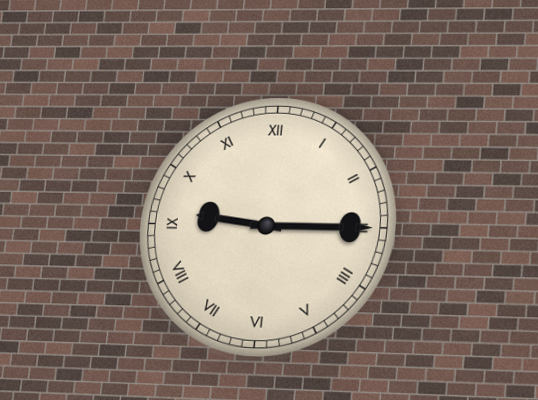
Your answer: 9 h 15 min
